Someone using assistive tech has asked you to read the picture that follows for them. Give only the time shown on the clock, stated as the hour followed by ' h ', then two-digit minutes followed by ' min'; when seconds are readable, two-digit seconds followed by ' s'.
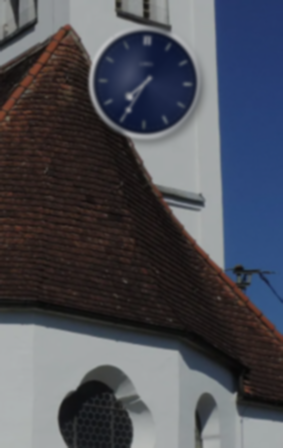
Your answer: 7 h 35 min
